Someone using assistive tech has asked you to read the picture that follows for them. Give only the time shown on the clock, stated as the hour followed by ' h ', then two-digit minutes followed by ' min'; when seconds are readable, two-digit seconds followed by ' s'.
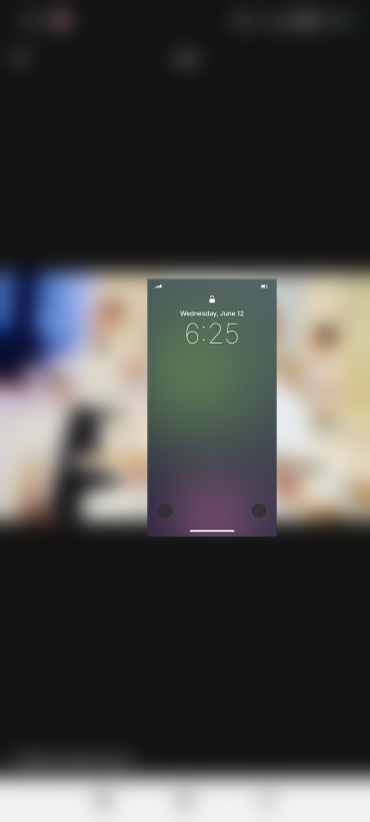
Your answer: 6 h 25 min
